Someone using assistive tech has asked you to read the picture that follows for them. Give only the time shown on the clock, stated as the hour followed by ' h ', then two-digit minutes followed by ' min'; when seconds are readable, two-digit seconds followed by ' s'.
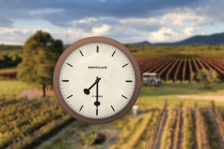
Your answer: 7 h 30 min
